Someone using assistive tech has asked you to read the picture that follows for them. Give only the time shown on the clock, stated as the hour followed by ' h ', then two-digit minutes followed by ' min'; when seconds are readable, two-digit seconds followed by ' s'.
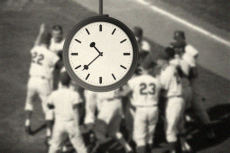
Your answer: 10 h 38 min
